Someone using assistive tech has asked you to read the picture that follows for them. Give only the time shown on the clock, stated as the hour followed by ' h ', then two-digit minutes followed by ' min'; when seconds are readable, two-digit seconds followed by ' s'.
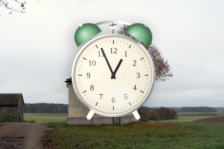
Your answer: 12 h 56 min
